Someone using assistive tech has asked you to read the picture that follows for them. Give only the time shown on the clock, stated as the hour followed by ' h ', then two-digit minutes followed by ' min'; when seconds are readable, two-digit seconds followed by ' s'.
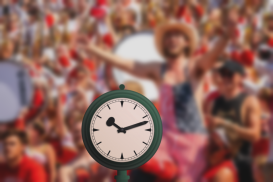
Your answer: 10 h 12 min
